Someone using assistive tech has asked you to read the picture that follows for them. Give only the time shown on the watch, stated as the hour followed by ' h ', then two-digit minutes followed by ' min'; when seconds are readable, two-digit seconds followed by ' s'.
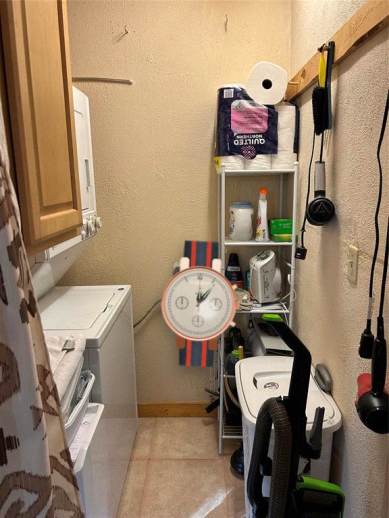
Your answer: 12 h 06 min
